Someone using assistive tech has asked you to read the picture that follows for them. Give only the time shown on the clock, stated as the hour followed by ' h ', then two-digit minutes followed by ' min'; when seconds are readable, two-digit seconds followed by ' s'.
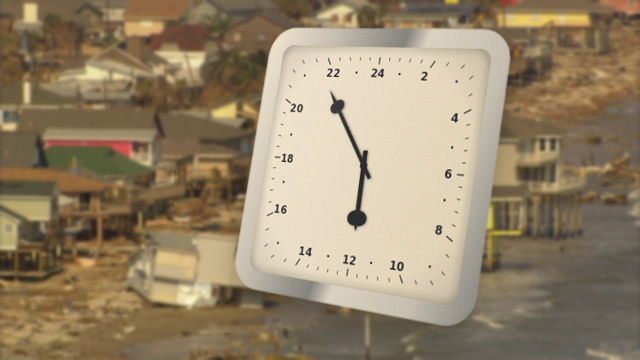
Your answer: 11 h 54 min
